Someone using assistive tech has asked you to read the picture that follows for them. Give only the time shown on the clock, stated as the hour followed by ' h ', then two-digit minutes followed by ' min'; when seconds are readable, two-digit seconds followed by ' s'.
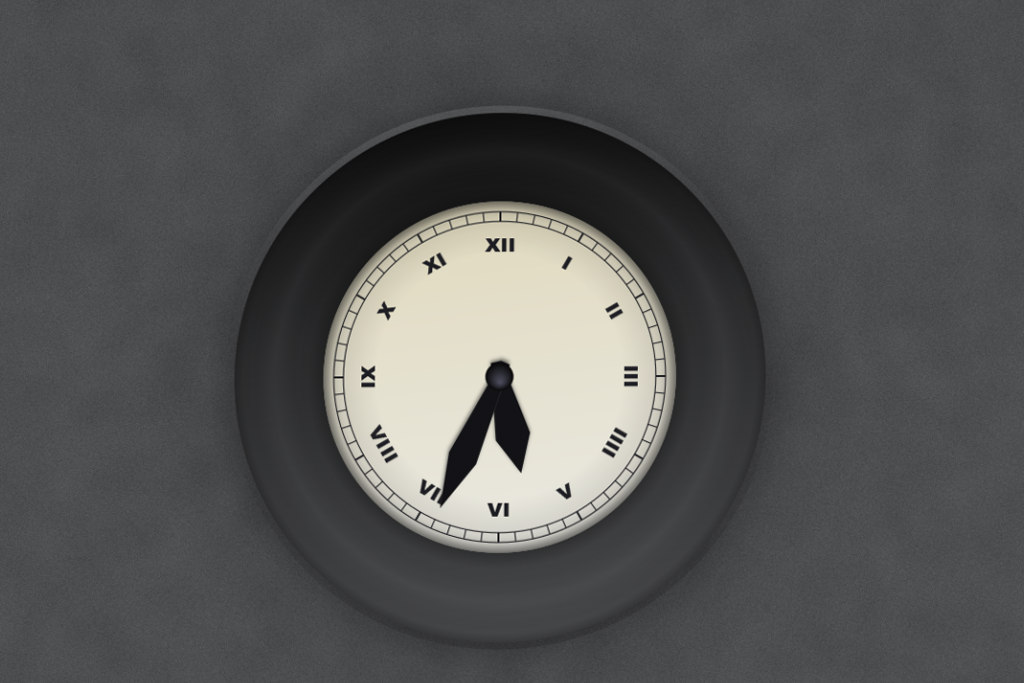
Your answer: 5 h 34 min
